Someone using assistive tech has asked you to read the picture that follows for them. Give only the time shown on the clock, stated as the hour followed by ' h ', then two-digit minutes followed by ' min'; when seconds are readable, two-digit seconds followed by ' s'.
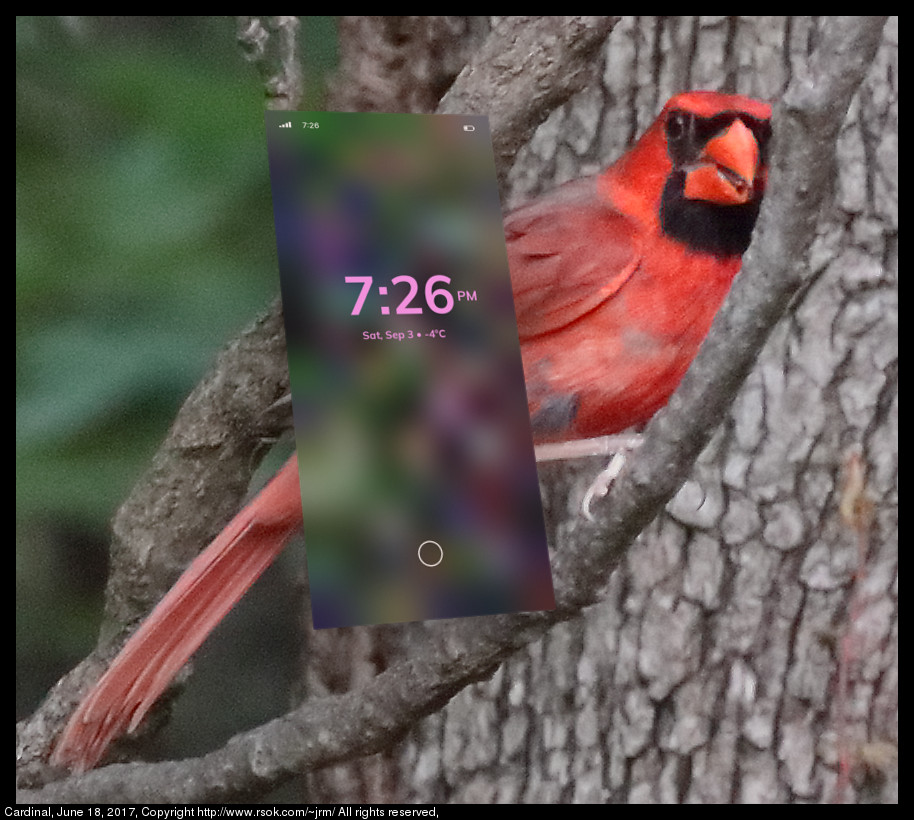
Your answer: 7 h 26 min
